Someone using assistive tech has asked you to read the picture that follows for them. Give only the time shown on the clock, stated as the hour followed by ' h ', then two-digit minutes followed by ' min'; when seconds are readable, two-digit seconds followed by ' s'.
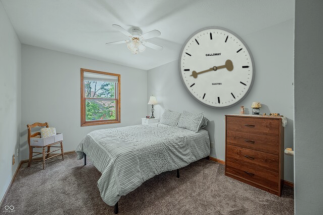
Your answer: 2 h 43 min
